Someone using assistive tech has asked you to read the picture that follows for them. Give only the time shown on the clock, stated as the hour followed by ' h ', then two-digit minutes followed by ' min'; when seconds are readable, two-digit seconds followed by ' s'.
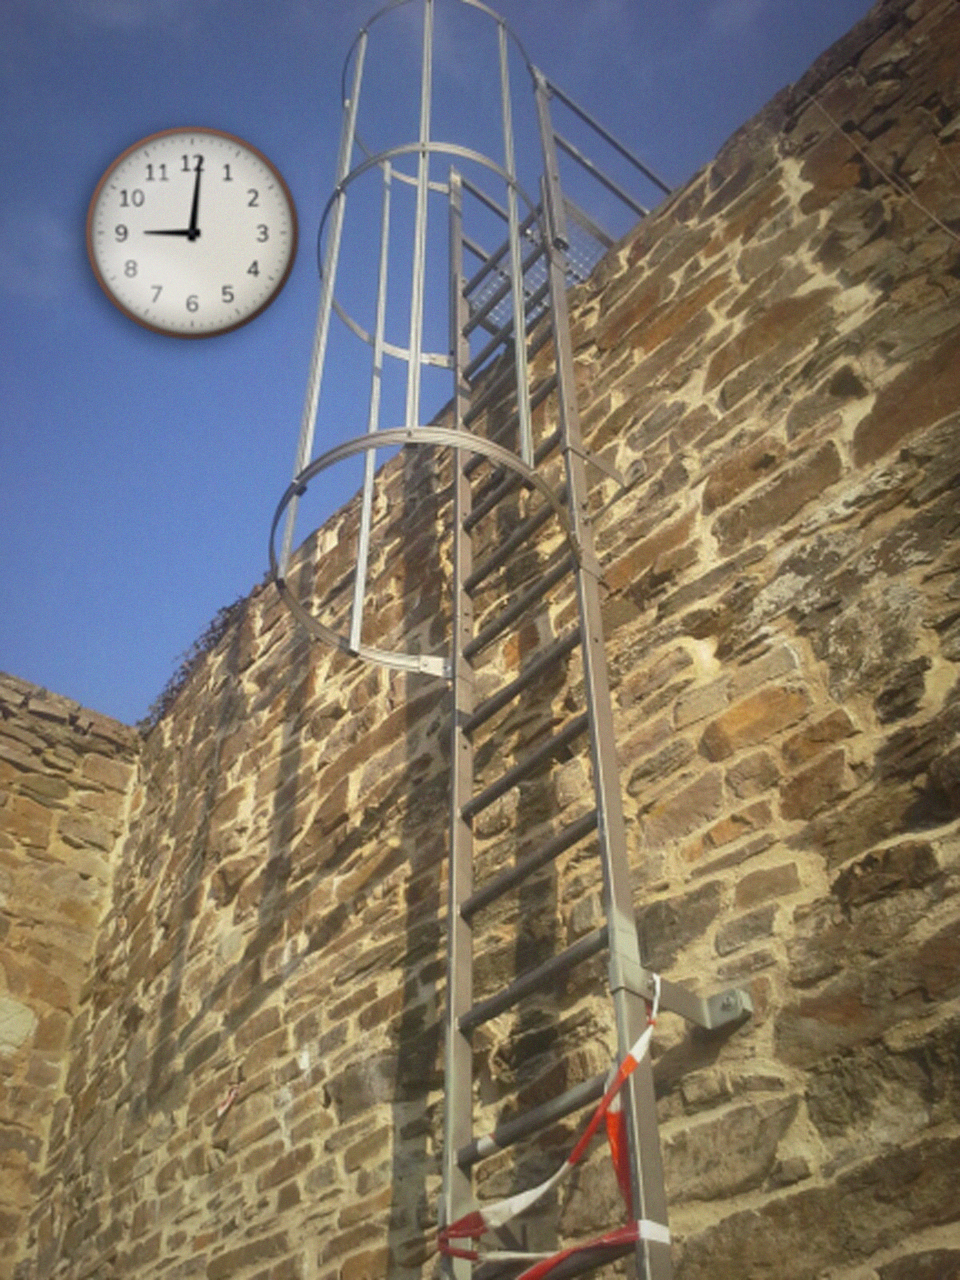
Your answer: 9 h 01 min
